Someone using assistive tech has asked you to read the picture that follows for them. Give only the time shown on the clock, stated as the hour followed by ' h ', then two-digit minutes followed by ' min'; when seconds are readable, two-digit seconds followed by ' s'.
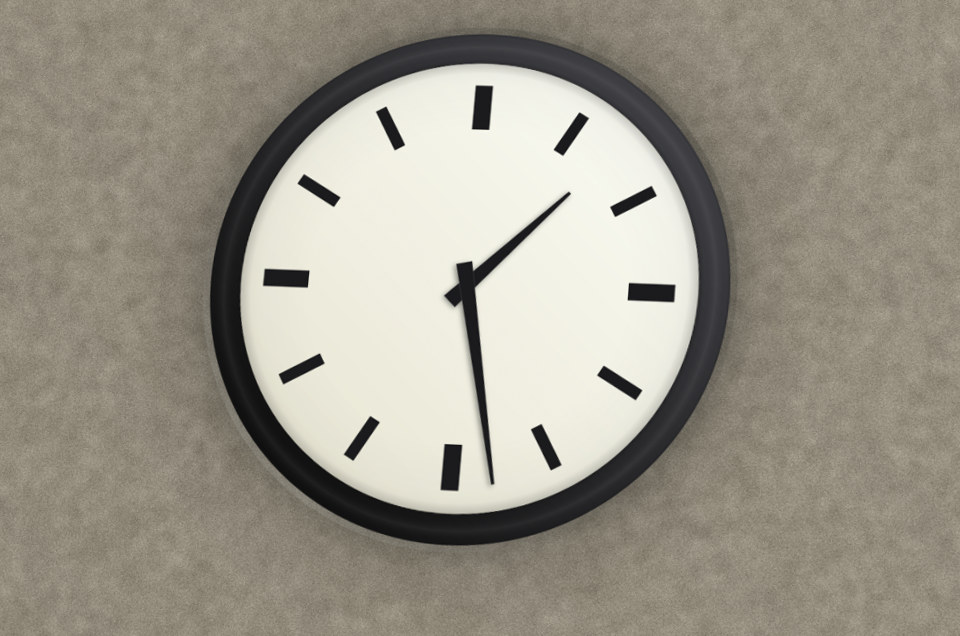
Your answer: 1 h 28 min
